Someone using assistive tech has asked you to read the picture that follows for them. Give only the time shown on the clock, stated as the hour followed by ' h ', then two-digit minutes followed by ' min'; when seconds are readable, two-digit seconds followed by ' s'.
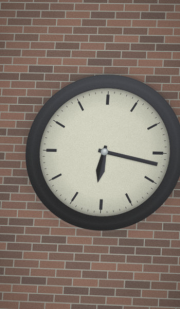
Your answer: 6 h 17 min
